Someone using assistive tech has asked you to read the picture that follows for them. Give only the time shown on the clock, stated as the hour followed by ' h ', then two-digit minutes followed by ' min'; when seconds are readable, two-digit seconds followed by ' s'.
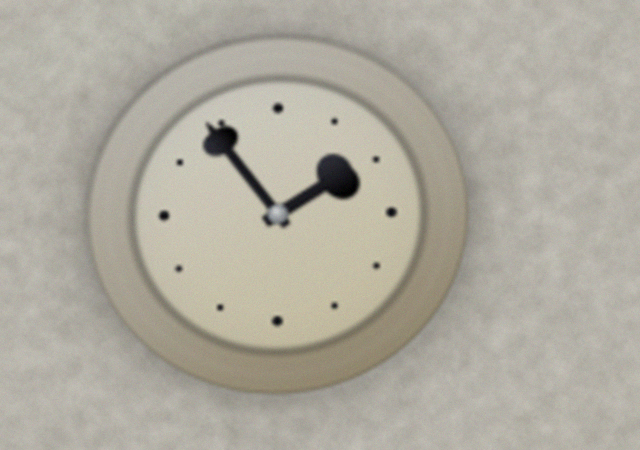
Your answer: 1 h 54 min
